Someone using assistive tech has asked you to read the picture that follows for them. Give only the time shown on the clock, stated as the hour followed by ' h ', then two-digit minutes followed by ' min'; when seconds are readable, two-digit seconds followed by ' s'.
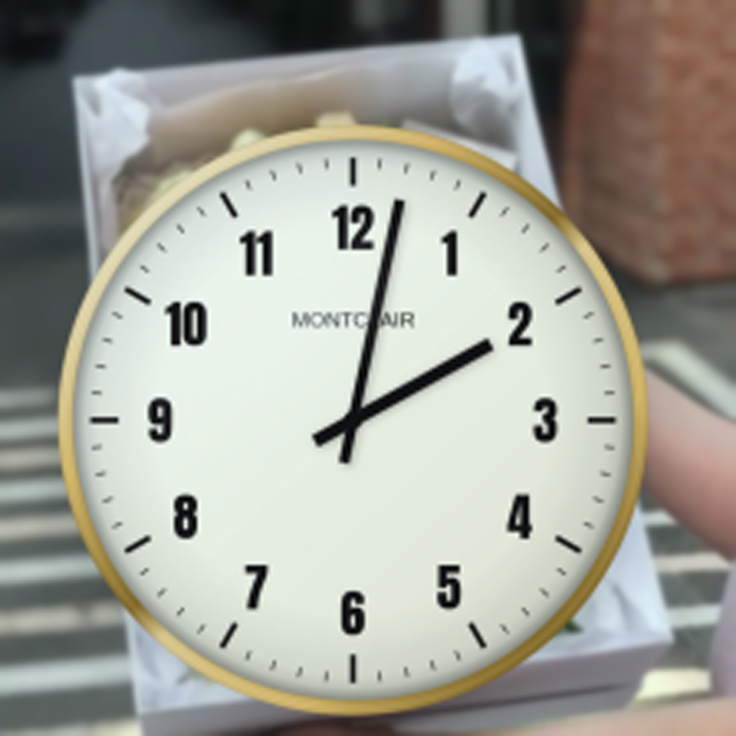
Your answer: 2 h 02 min
